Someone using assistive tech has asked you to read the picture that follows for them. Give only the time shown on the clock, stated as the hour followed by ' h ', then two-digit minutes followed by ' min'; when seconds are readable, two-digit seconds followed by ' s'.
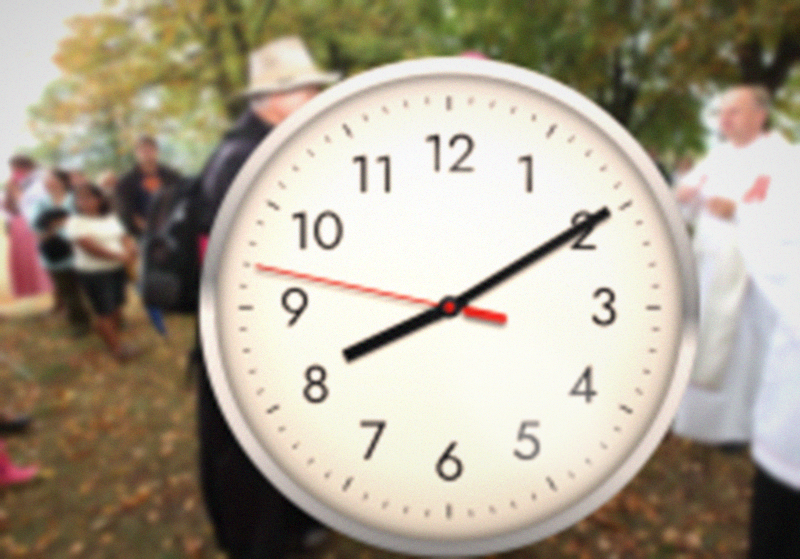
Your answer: 8 h 09 min 47 s
